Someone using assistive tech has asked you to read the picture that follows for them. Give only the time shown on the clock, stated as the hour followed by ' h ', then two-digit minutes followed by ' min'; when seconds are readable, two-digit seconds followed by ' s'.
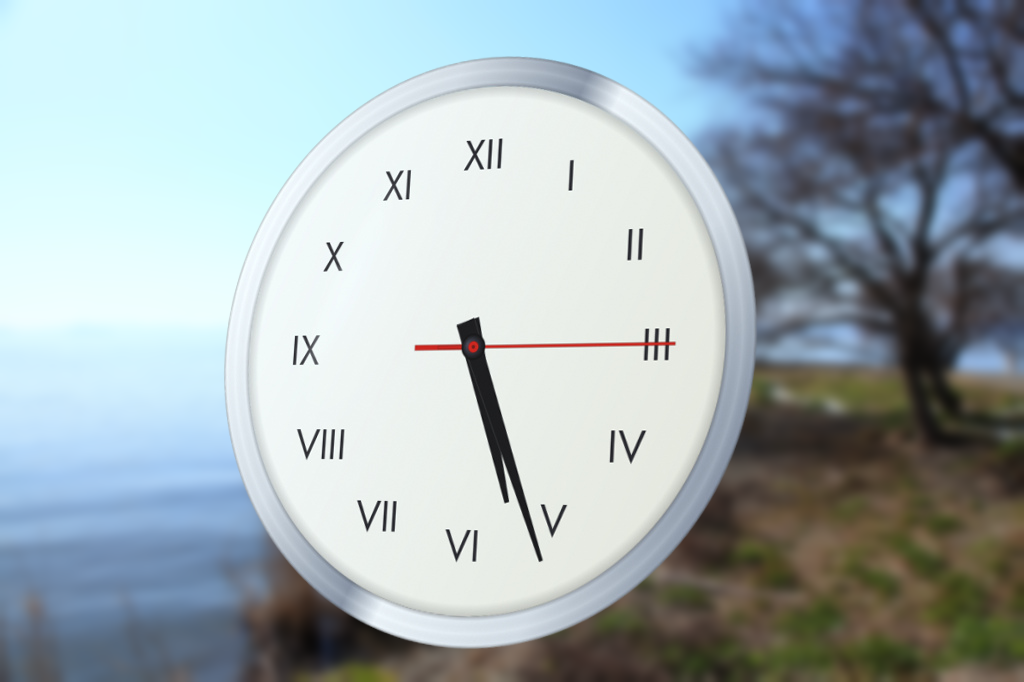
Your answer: 5 h 26 min 15 s
